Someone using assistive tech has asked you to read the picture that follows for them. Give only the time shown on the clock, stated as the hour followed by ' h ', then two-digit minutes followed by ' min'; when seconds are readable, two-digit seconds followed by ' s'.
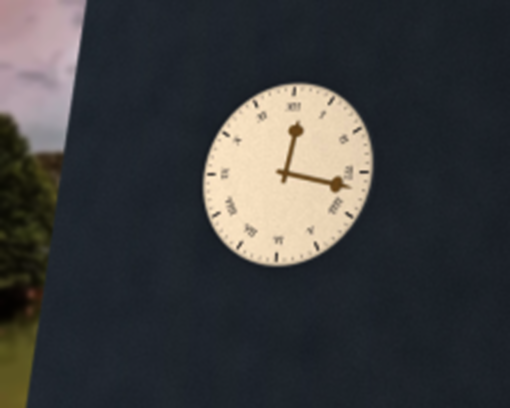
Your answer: 12 h 17 min
